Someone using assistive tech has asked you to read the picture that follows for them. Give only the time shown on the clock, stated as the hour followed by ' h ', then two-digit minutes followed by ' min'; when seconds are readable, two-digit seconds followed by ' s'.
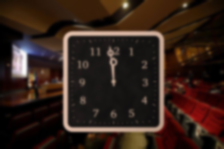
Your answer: 11 h 59 min
